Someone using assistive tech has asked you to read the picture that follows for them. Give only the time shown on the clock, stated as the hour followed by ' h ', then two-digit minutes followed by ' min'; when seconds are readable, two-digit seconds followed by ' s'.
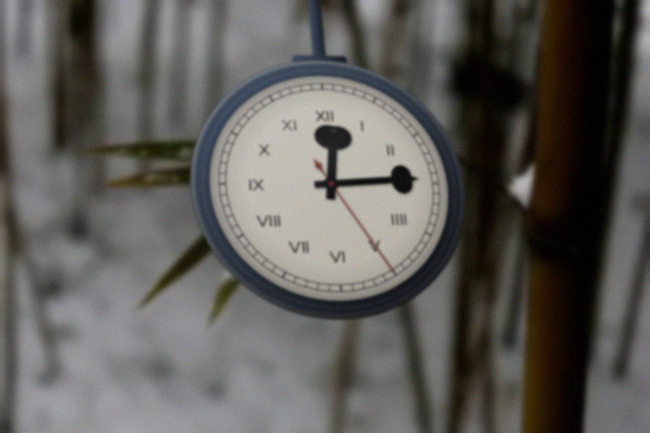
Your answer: 12 h 14 min 25 s
